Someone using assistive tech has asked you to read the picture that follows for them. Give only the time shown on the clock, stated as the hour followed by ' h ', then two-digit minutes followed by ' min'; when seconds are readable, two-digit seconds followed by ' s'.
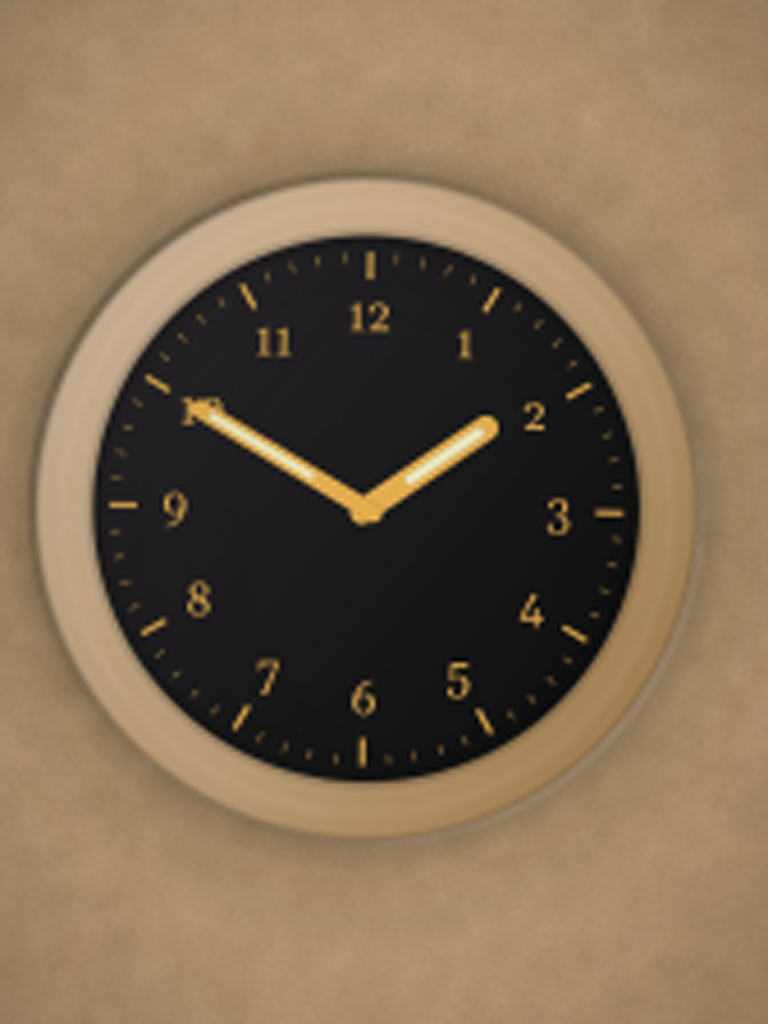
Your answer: 1 h 50 min
